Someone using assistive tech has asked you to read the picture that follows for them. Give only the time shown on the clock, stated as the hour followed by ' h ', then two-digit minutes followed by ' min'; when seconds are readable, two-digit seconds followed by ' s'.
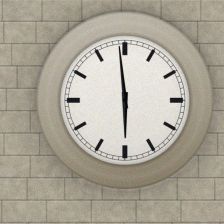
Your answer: 5 h 59 min
